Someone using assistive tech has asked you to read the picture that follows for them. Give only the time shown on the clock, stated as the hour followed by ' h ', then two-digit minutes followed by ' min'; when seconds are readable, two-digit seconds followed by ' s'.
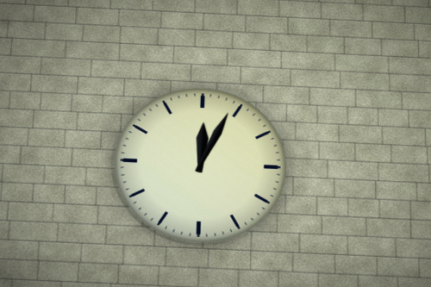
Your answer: 12 h 04 min
